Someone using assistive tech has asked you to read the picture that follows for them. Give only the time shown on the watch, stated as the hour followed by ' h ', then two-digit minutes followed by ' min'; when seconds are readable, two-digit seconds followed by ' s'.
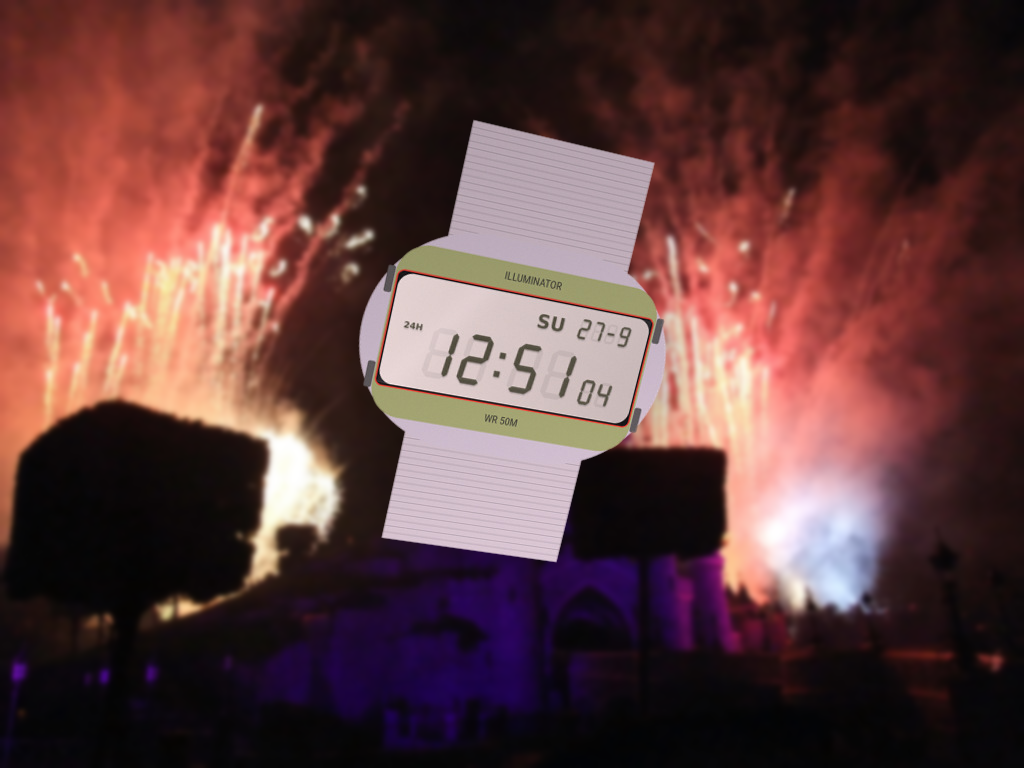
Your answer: 12 h 51 min 04 s
